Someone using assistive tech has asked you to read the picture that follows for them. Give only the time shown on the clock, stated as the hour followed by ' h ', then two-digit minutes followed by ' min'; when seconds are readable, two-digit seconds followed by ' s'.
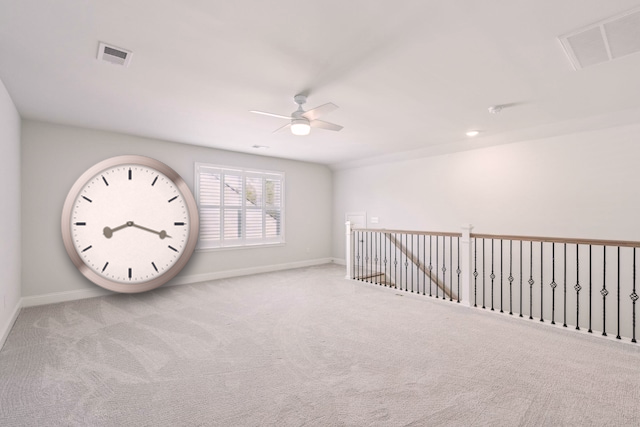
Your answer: 8 h 18 min
